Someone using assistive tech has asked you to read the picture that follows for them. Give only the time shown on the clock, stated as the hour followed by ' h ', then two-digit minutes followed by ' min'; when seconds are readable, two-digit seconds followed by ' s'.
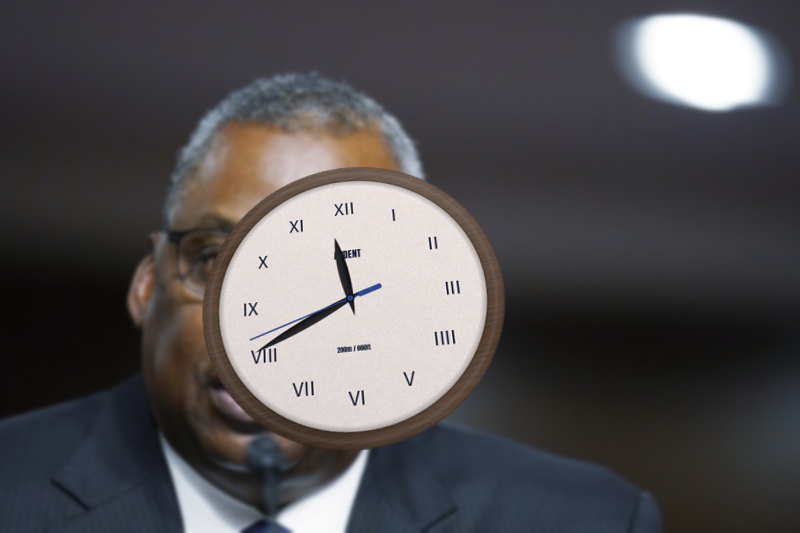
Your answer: 11 h 40 min 42 s
